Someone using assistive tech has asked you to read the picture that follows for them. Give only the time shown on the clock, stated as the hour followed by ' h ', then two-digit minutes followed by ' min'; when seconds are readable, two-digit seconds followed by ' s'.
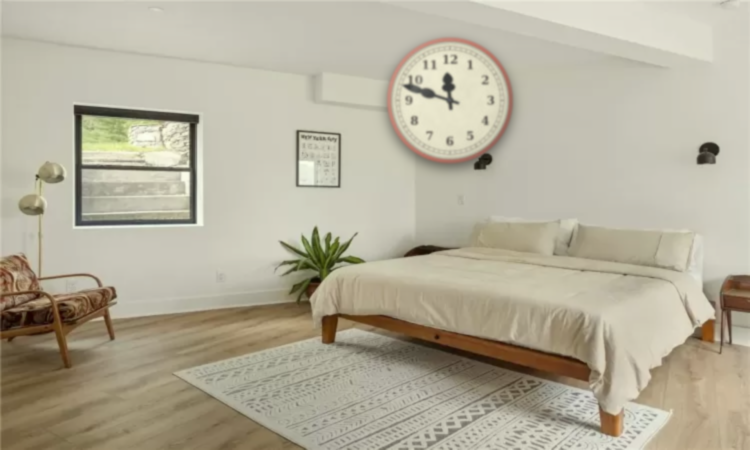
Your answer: 11 h 48 min
